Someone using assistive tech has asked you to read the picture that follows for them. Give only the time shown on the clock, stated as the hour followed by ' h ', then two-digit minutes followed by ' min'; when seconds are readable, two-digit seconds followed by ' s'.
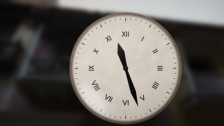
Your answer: 11 h 27 min
